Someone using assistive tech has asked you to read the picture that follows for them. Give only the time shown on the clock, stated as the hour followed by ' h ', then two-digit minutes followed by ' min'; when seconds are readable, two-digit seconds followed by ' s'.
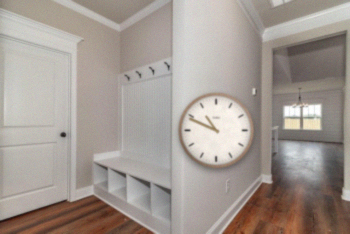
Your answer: 10 h 49 min
